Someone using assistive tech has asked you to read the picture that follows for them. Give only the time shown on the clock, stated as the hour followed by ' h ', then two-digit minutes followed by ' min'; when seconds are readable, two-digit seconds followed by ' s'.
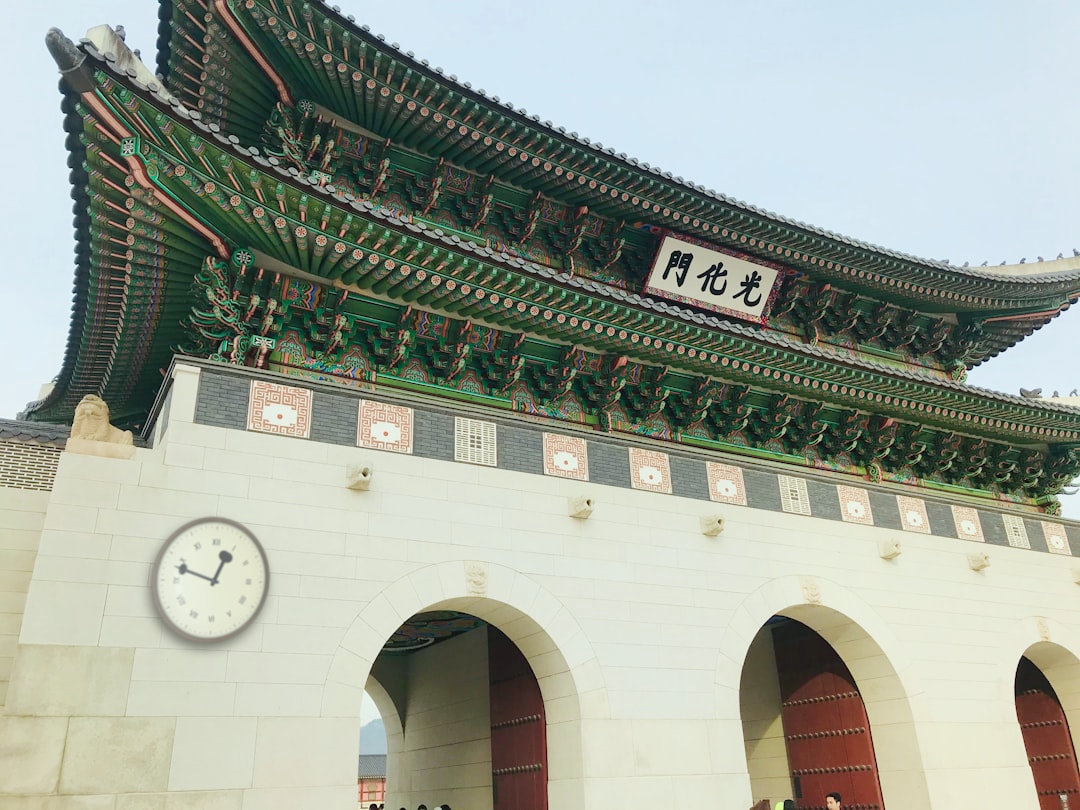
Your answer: 12 h 48 min
